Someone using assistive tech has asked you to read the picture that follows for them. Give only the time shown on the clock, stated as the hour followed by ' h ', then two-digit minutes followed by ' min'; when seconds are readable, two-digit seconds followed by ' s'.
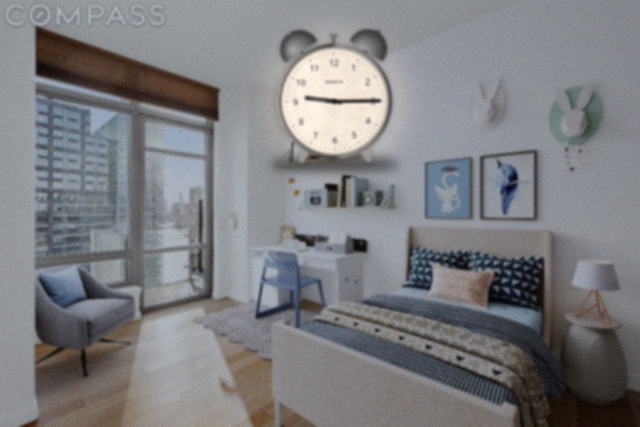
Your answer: 9 h 15 min
